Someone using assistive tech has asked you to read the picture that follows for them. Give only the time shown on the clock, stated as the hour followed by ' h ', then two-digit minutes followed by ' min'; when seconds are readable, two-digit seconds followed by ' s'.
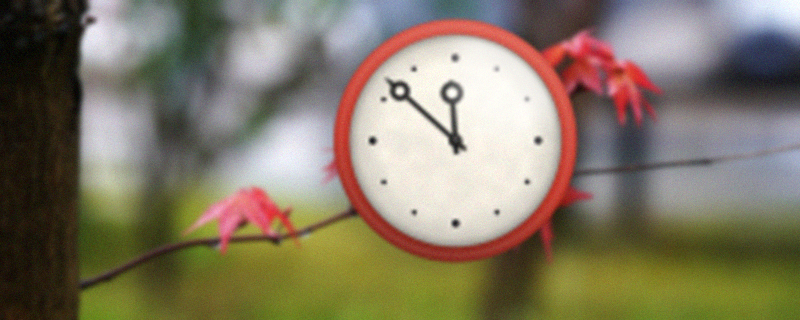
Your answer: 11 h 52 min
